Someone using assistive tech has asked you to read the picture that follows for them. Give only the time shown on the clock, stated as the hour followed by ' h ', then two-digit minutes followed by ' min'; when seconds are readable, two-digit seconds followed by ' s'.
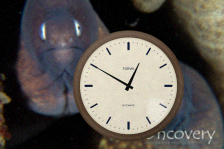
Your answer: 12 h 50 min
